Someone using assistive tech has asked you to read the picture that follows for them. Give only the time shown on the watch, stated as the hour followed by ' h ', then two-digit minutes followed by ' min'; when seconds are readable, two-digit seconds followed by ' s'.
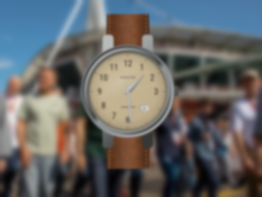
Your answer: 1 h 29 min
